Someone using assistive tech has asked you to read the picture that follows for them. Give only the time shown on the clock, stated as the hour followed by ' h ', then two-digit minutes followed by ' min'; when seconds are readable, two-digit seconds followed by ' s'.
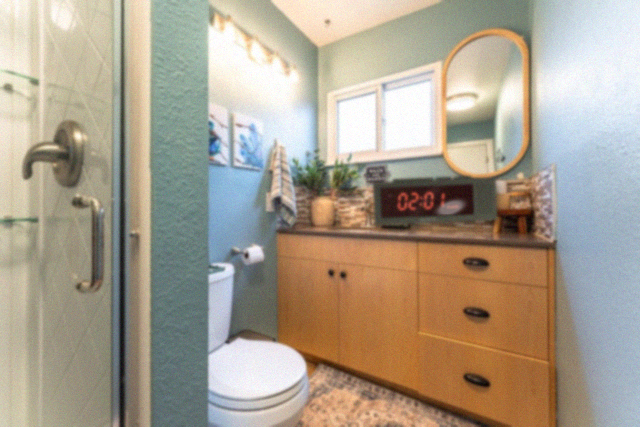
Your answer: 2 h 01 min
